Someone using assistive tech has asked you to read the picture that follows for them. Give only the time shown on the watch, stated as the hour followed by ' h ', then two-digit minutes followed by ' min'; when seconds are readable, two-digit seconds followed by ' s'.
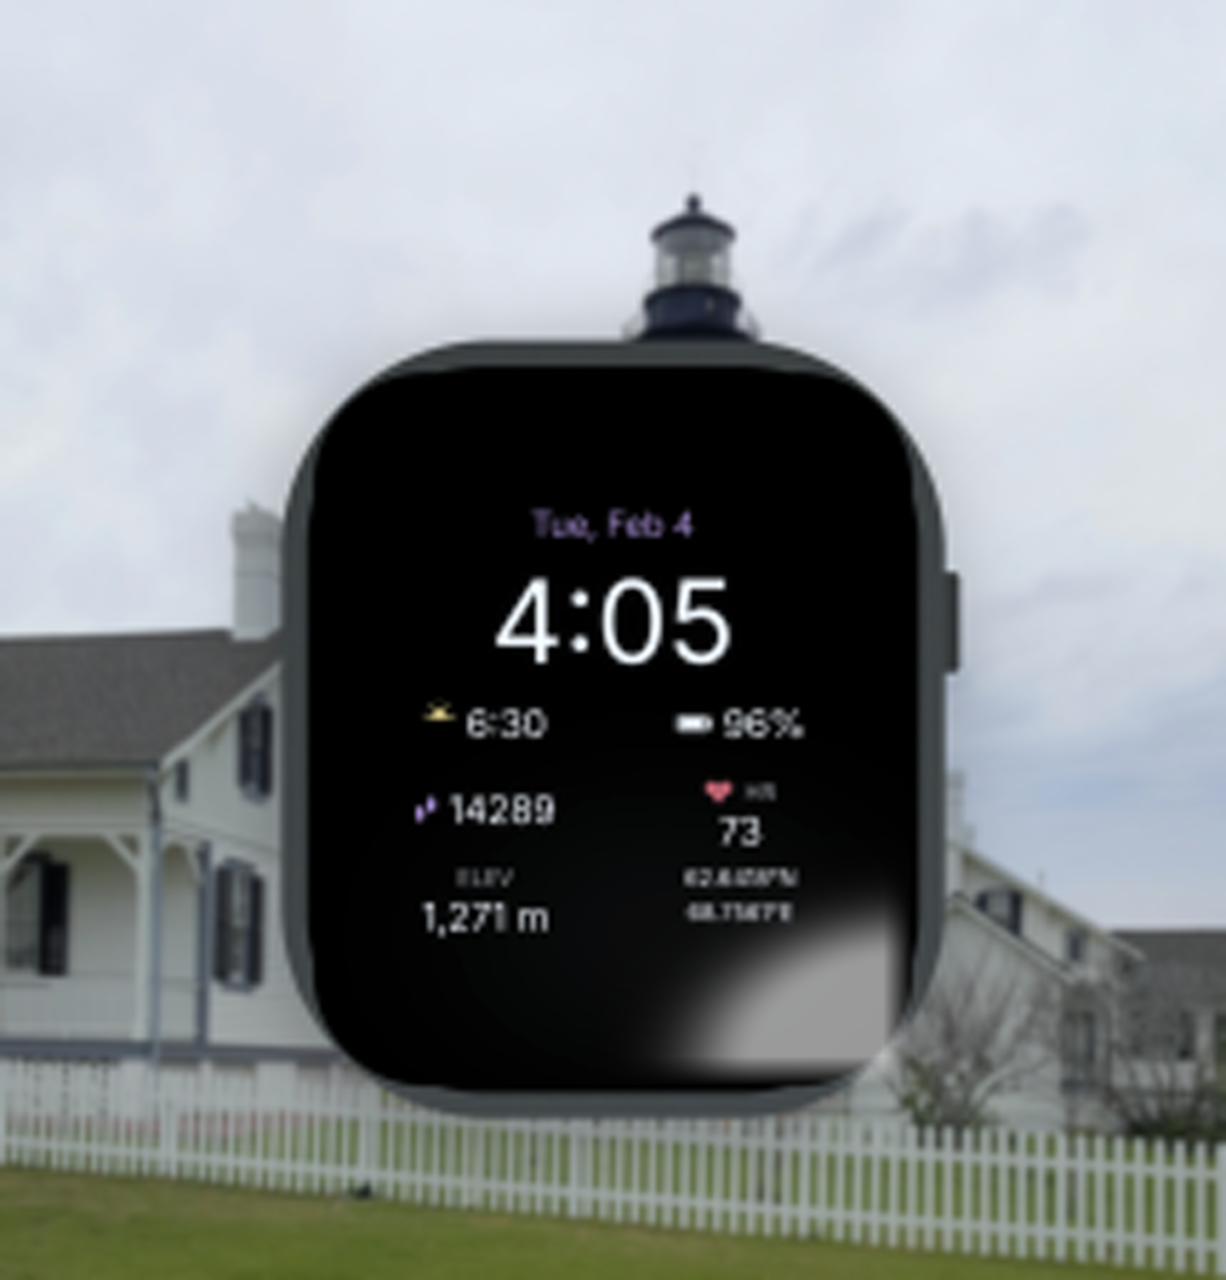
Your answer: 4 h 05 min
